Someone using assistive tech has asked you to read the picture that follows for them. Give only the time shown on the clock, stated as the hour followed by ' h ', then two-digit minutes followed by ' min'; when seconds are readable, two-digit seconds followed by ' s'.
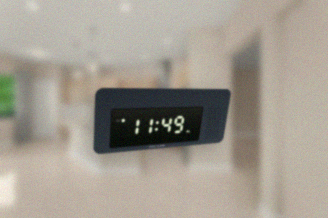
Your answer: 11 h 49 min
